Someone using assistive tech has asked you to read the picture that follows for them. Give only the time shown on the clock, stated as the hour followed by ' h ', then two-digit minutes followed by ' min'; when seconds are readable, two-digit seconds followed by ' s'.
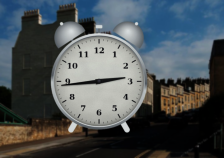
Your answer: 2 h 44 min
